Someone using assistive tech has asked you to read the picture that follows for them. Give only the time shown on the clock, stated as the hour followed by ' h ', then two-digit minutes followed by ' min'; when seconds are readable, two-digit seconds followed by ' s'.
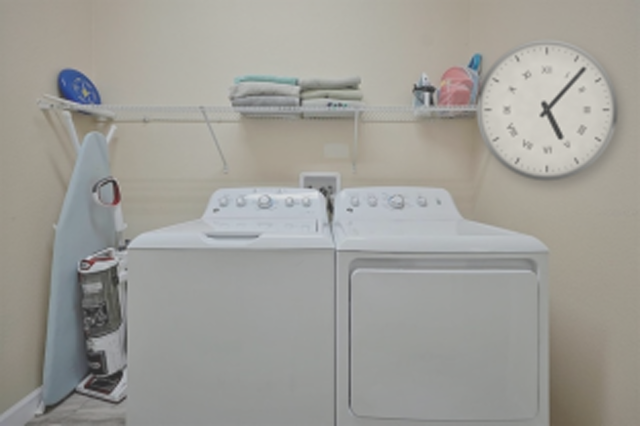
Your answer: 5 h 07 min
